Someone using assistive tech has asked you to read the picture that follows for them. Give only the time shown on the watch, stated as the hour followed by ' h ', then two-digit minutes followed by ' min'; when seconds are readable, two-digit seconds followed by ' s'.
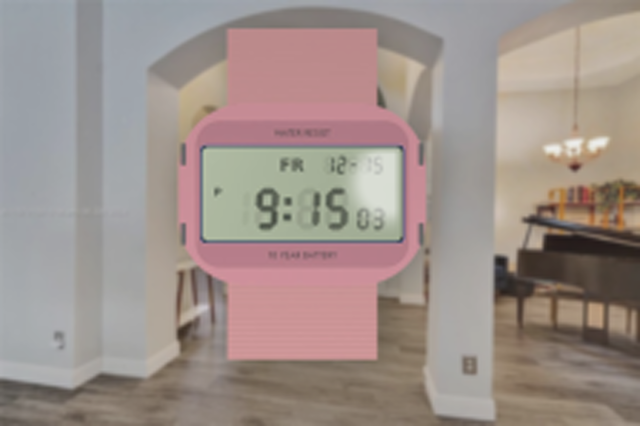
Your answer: 9 h 15 min 03 s
